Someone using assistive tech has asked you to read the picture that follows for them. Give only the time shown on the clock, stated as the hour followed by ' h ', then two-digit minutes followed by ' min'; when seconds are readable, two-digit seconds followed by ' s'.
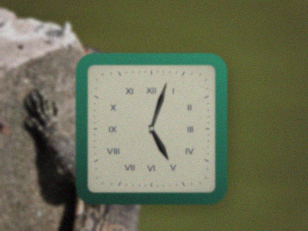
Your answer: 5 h 03 min
